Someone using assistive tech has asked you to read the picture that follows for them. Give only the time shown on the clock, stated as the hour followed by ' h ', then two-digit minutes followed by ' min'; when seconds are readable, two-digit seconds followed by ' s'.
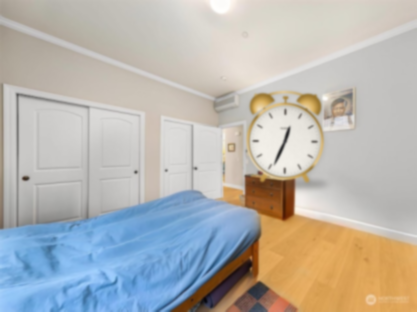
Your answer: 12 h 34 min
